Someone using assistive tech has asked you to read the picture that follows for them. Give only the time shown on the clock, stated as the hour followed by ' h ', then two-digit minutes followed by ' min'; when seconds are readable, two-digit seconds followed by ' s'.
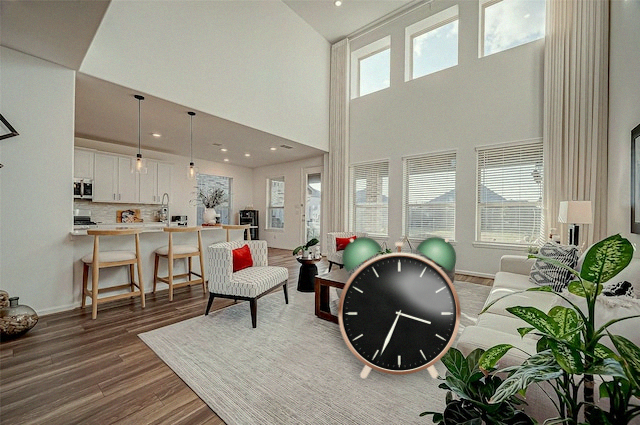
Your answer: 3 h 34 min
